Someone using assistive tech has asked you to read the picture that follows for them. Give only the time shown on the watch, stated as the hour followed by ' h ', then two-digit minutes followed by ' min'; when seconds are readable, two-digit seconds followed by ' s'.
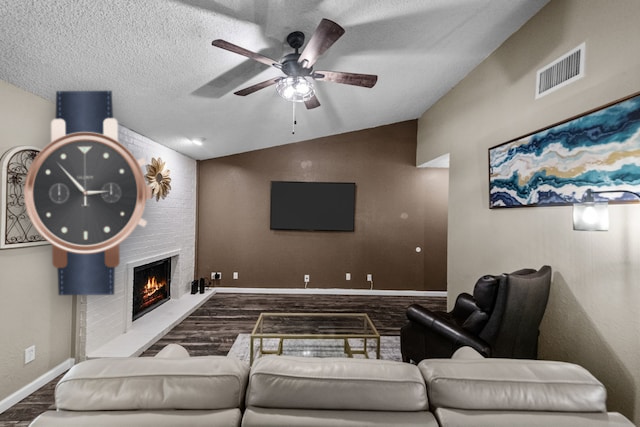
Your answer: 2 h 53 min
